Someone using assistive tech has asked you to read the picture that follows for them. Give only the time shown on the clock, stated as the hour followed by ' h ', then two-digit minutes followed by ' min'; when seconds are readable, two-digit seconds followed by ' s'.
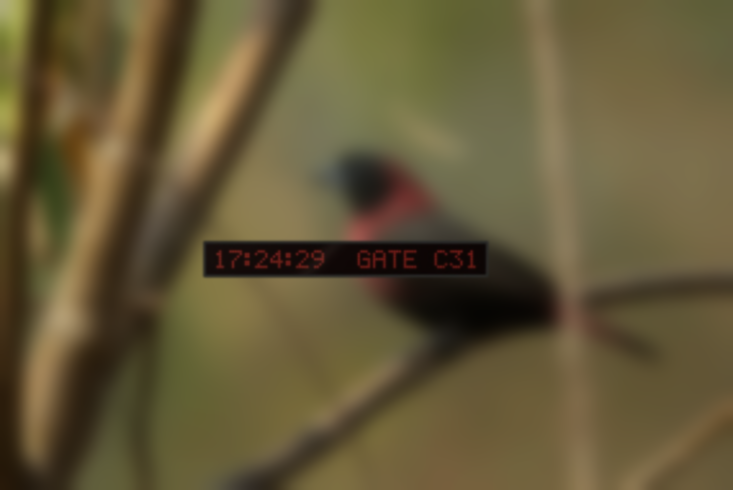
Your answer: 17 h 24 min 29 s
